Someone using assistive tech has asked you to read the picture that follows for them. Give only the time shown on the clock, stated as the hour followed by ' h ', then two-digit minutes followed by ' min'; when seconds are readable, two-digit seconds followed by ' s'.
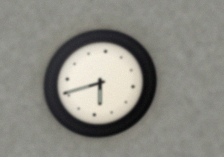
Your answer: 5 h 41 min
